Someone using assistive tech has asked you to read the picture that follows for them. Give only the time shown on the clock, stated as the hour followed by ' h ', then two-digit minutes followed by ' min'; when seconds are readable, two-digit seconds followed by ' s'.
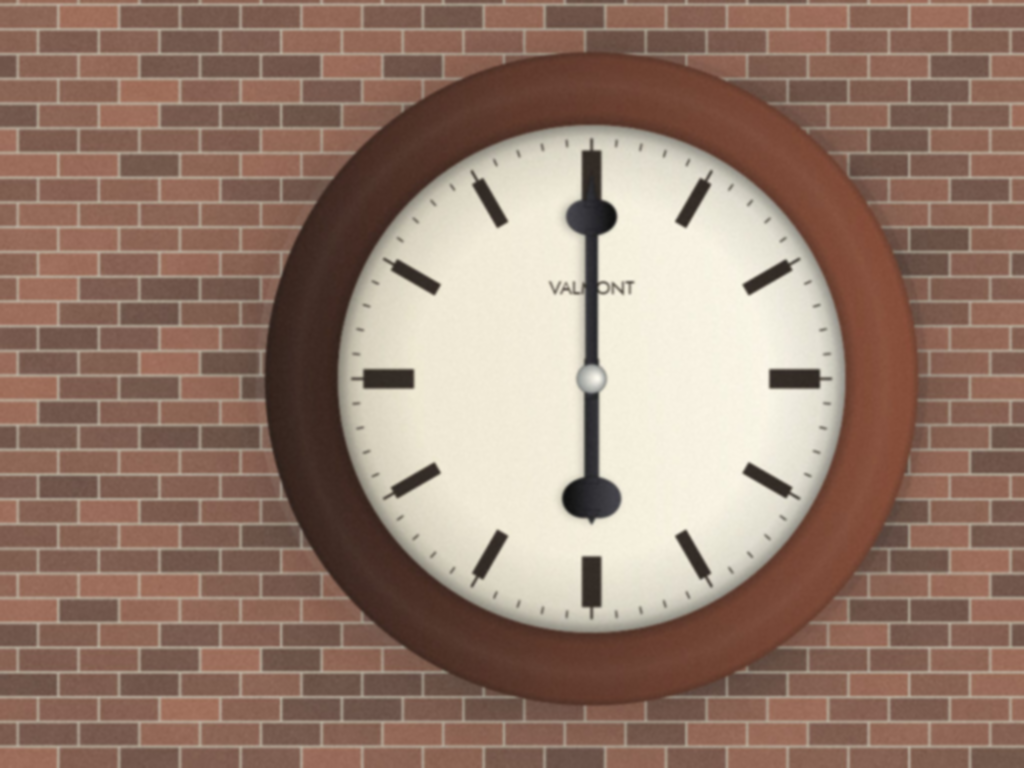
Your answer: 6 h 00 min
